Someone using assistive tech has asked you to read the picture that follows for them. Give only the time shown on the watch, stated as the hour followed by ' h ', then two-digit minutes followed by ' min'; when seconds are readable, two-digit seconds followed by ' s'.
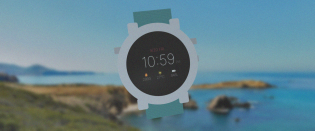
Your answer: 10 h 59 min
